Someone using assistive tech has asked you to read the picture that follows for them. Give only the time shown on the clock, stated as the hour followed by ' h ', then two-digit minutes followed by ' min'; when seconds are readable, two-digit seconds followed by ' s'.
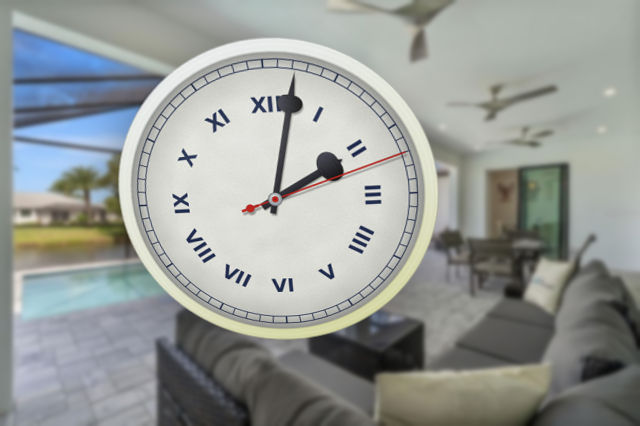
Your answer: 2 h 02 min 12 s
